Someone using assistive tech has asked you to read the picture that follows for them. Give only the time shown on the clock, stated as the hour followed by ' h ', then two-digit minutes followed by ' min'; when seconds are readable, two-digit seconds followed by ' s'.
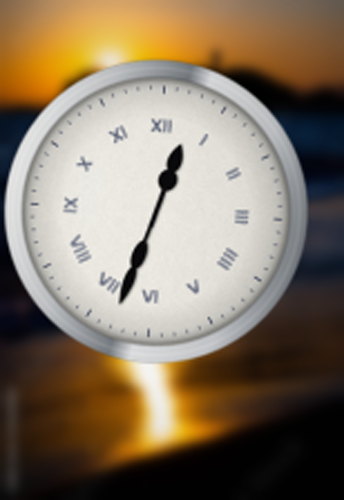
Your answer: 12 h 33 min
